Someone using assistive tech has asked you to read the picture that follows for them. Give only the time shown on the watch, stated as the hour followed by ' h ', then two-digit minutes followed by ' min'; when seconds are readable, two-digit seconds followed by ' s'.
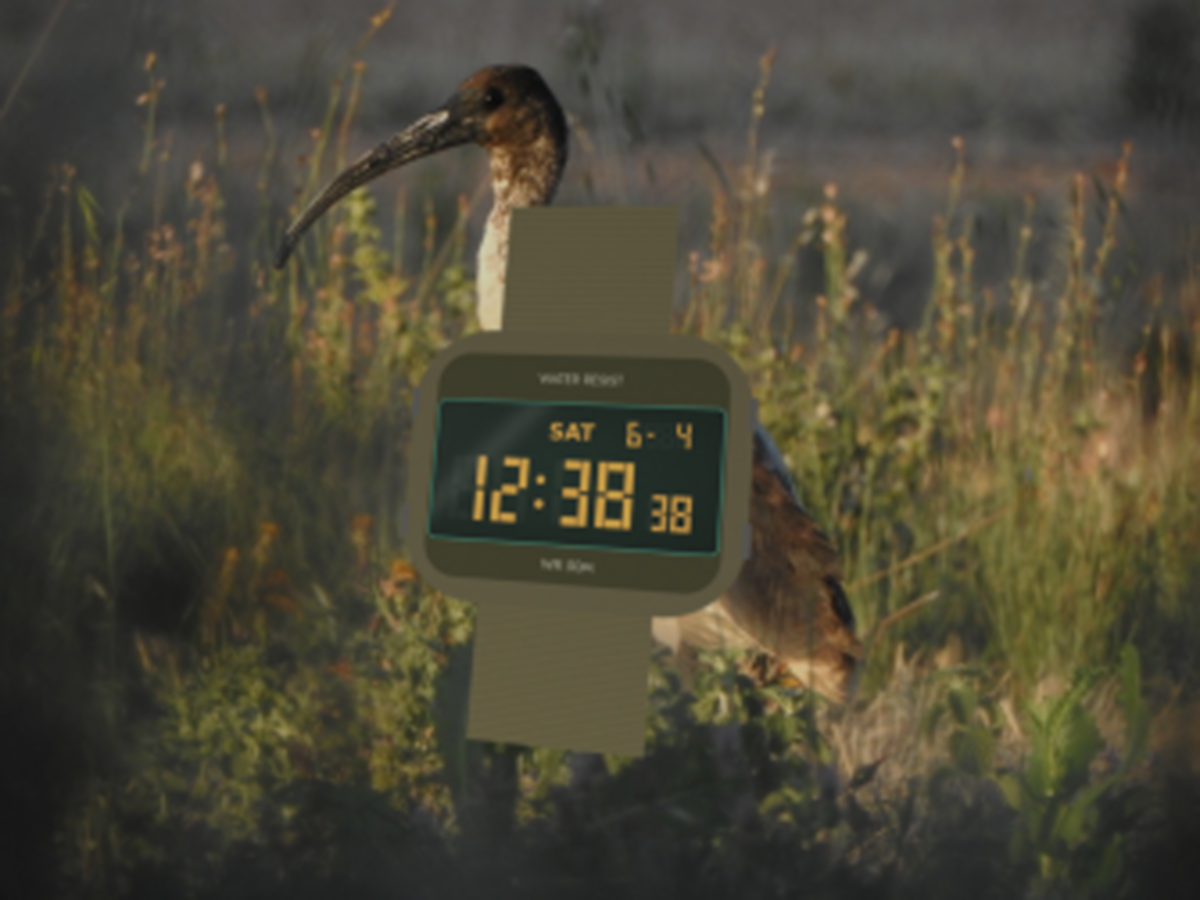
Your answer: 12 h 38 min 38 s
